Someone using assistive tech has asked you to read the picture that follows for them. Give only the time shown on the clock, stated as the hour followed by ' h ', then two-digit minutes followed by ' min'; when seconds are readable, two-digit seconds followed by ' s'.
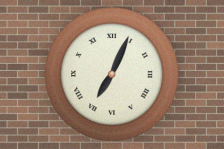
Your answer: 7 h 04 min
